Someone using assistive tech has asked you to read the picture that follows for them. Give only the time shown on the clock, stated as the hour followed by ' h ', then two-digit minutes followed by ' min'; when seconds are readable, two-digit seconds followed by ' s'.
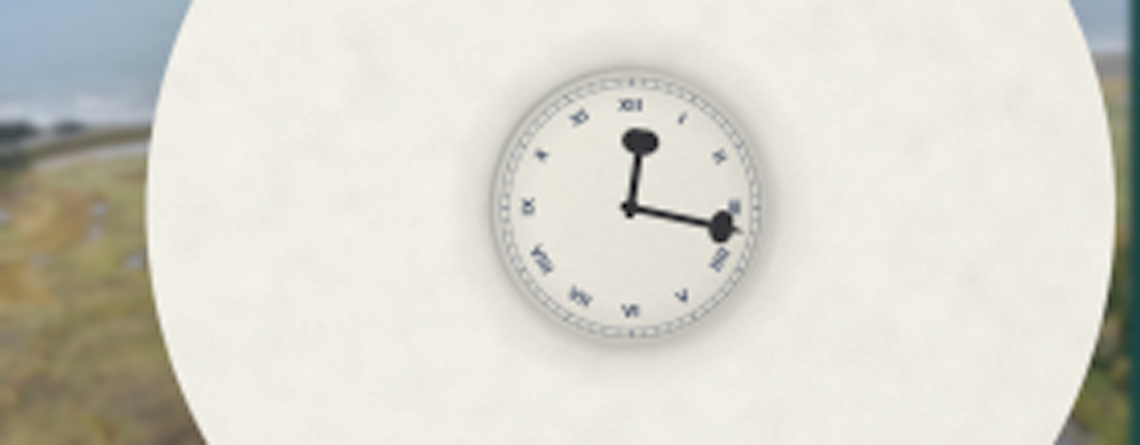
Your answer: 12 h 17 min
